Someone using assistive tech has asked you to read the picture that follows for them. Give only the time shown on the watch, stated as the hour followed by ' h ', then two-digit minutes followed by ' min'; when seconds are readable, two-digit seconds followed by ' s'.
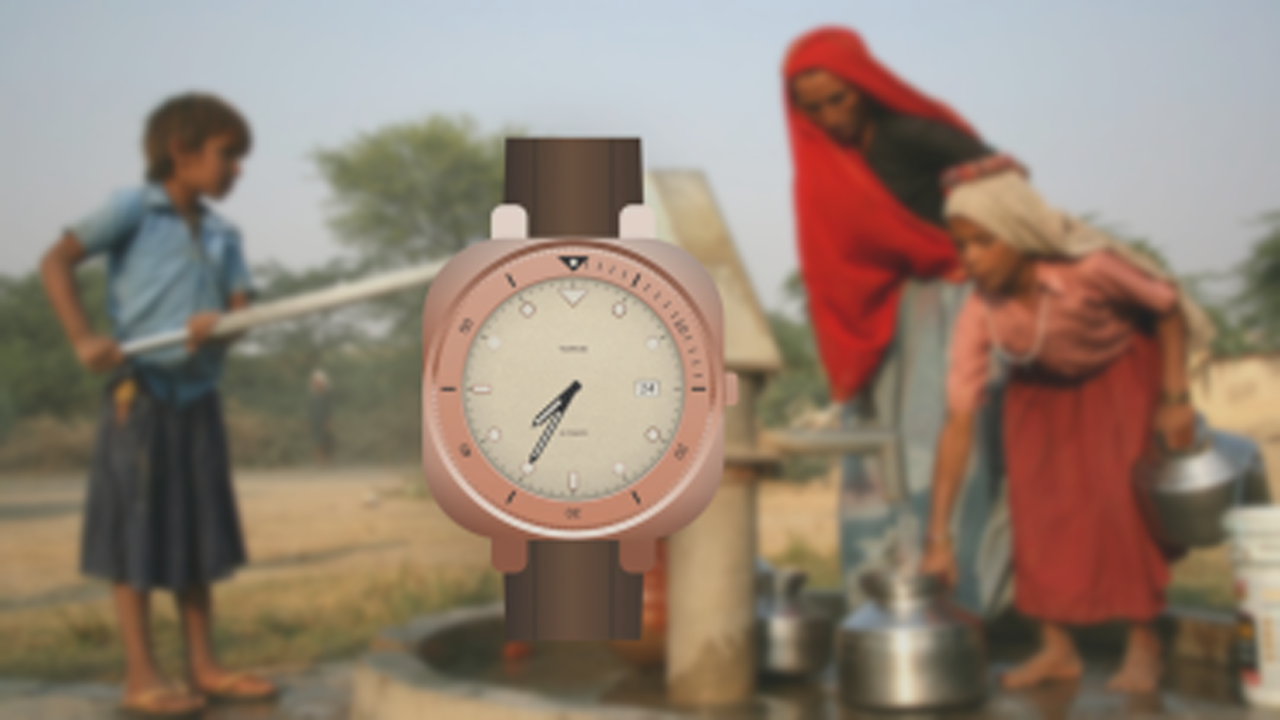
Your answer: 7 h 35 min
